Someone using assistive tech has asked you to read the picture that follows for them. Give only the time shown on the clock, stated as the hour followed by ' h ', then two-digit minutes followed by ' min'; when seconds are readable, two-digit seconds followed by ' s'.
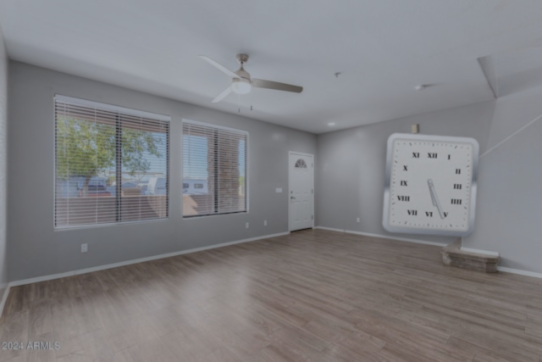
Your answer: 5 h 26 min
